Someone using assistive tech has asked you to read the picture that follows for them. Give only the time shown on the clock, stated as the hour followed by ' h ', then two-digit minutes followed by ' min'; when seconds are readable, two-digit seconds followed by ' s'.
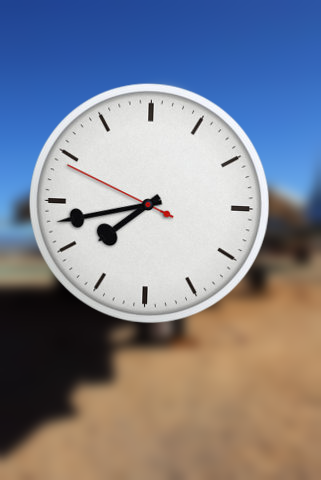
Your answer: 7 h 42 min 49 s
